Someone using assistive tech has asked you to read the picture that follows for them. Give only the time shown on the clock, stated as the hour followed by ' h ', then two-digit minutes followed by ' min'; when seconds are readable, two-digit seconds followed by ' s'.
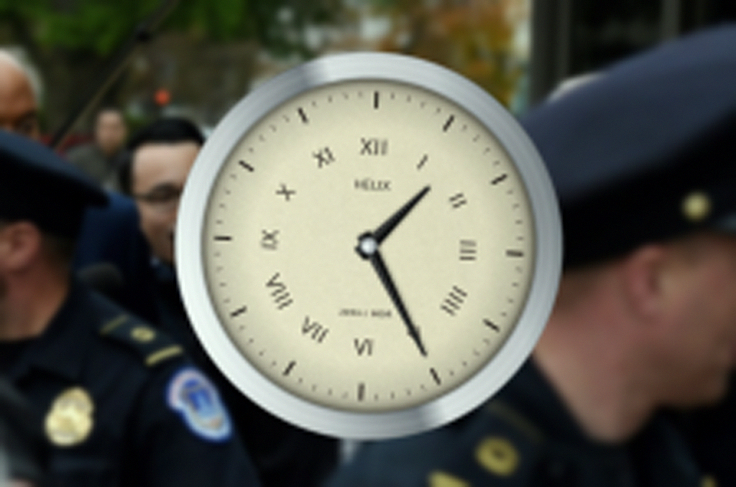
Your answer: 1 h 25 min
